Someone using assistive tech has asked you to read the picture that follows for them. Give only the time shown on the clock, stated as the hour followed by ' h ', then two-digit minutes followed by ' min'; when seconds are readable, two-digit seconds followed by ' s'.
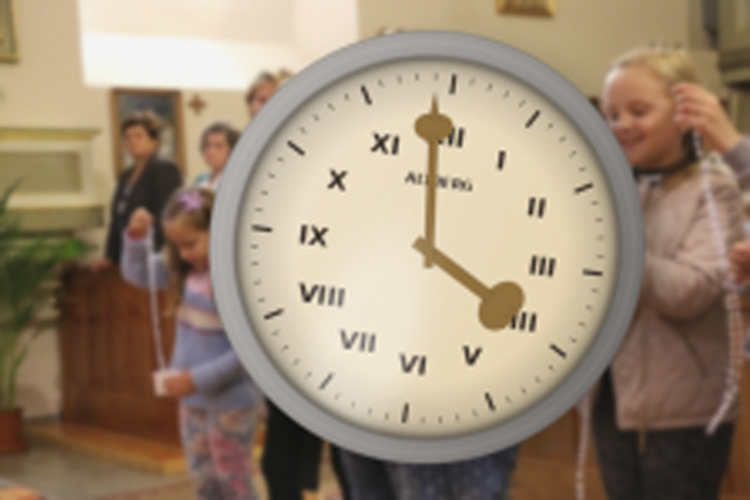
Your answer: 3 h 59 min
